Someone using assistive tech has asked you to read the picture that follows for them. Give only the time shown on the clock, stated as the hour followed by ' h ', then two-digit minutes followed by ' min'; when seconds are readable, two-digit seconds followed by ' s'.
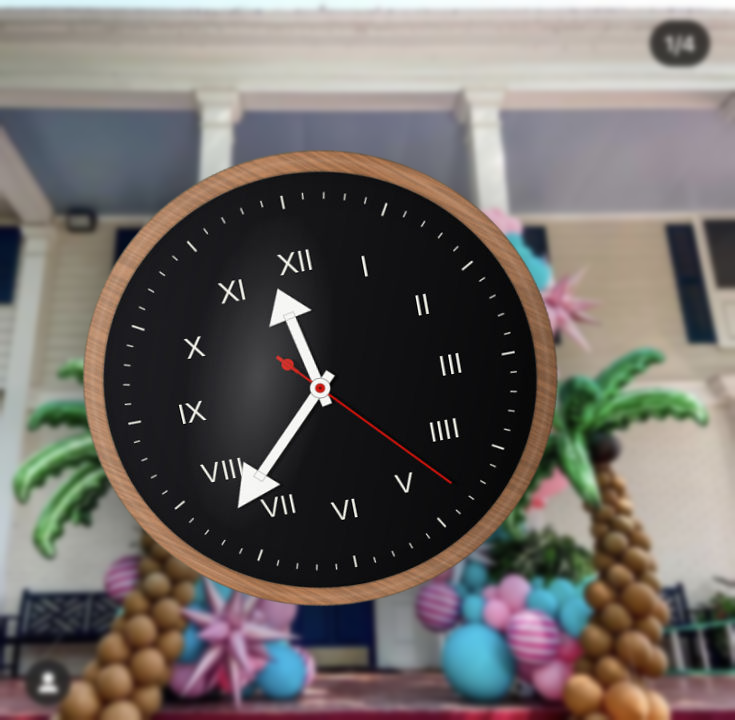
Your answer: 11 h 37 min 23 s
